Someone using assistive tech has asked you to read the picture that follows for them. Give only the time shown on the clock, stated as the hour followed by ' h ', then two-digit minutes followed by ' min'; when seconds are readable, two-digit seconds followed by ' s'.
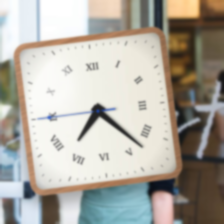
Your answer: 7 h 22 min 45 s
